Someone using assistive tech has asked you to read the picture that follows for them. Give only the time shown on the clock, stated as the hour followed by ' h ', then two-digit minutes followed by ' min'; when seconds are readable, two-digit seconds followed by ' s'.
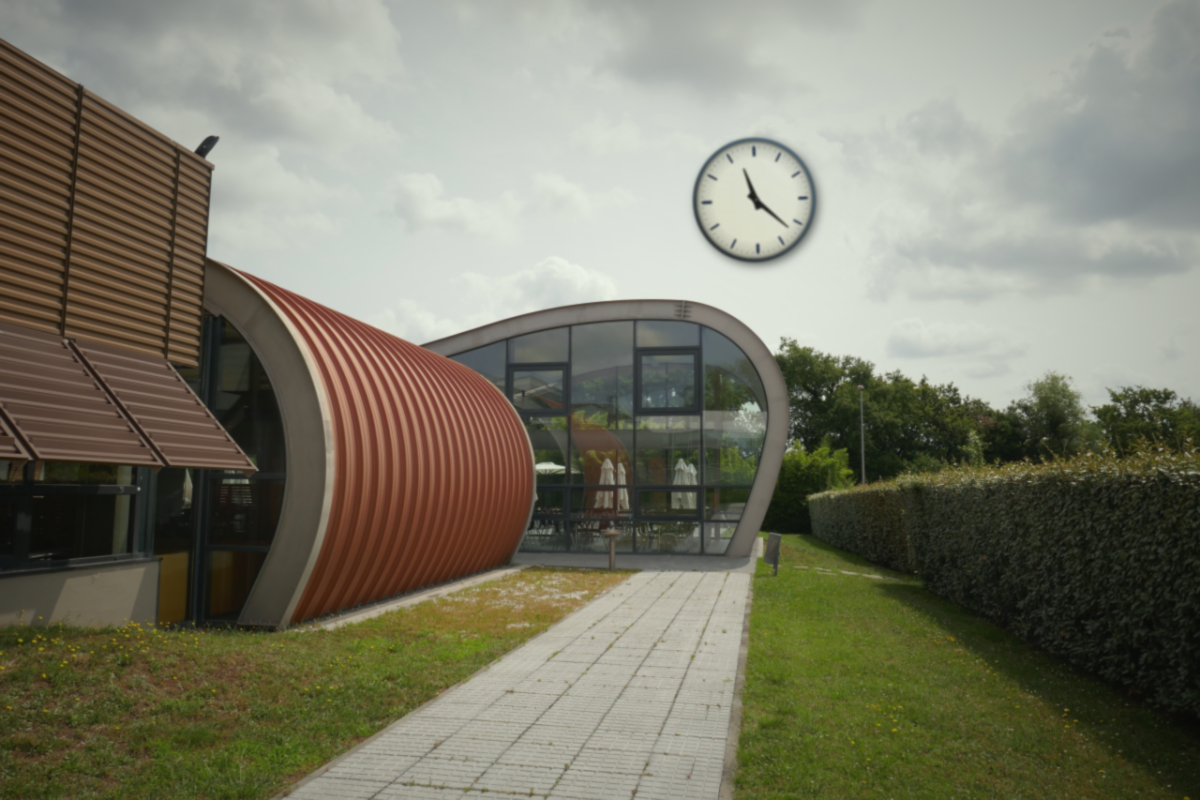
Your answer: 11 h 22 min
